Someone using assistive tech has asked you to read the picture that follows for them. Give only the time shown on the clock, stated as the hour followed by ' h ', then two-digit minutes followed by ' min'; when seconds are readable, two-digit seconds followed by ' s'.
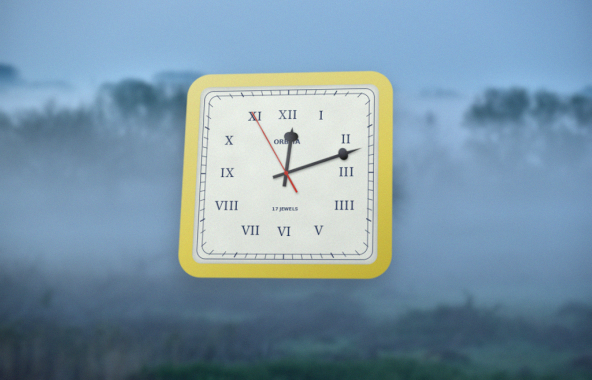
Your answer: 12 h 11 min 55 s
